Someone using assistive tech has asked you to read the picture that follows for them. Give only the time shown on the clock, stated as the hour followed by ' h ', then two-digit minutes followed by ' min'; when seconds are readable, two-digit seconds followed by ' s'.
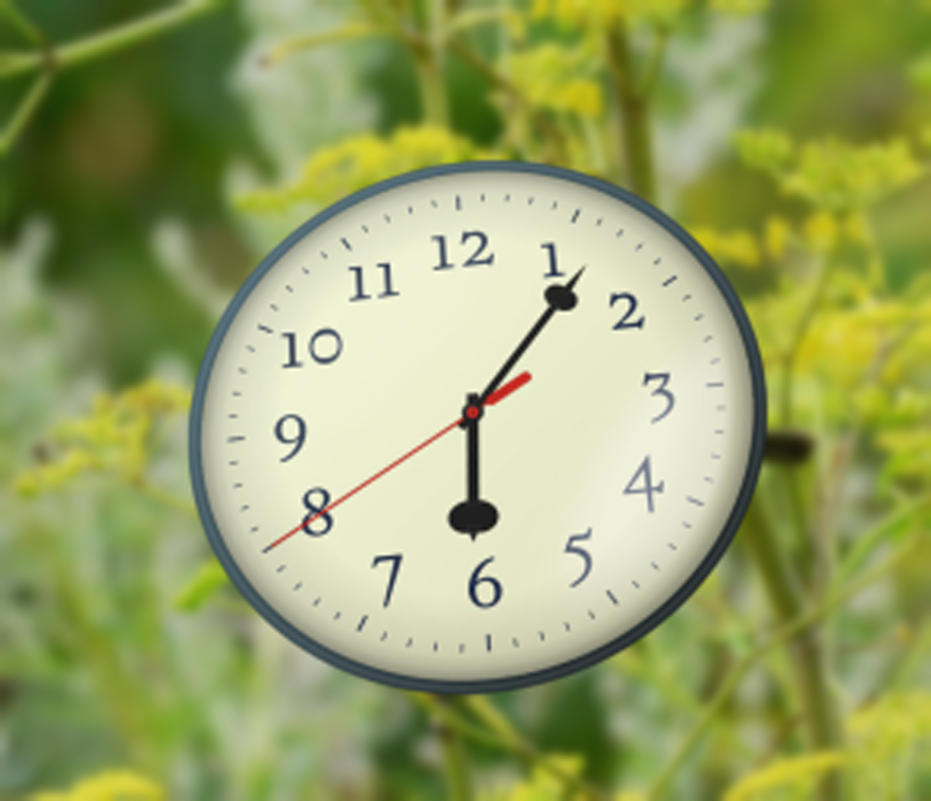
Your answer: 6 h 06 min 40 s
